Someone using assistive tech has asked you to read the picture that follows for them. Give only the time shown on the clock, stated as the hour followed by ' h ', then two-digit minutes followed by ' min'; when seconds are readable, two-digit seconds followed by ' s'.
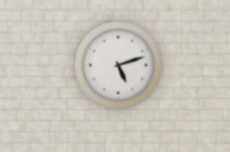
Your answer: 5 h 12 min
